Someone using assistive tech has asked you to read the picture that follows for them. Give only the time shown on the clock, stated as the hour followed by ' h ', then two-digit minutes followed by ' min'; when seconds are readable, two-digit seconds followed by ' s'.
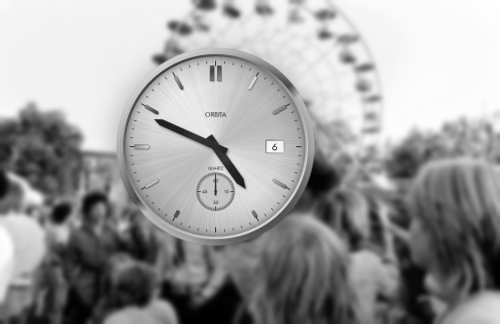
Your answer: 4 h 49 min
